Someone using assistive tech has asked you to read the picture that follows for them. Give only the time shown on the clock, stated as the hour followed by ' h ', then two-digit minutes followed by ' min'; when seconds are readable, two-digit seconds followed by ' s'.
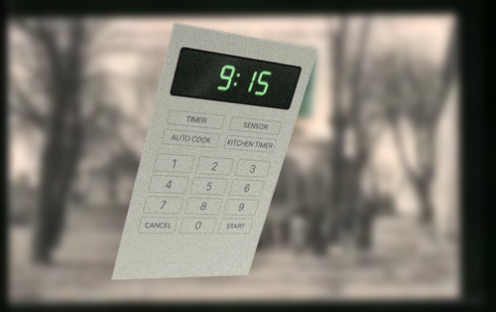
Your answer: 9 h 15 min
